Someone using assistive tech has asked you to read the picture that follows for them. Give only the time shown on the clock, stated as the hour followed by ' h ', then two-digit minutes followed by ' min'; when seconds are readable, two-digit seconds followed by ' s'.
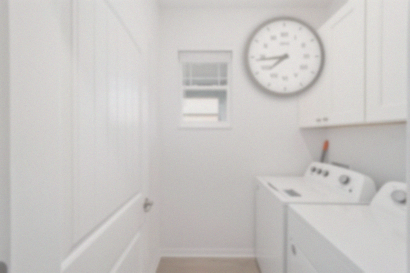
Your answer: 7 h 44 min
